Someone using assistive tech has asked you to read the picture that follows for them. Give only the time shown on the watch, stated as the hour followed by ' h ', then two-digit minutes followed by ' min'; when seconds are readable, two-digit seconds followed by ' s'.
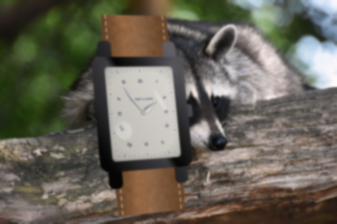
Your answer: 1 h 54 min
